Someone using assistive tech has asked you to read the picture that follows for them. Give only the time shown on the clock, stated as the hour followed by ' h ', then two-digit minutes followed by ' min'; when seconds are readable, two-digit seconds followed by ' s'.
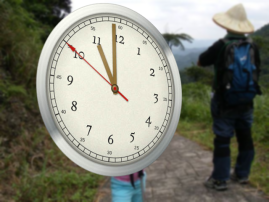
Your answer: 10 h 58 min 50 s
